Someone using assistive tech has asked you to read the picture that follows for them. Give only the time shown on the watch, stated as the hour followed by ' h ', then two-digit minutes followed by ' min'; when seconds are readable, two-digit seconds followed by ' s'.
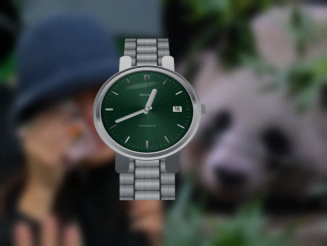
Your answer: 12 h 41 min
